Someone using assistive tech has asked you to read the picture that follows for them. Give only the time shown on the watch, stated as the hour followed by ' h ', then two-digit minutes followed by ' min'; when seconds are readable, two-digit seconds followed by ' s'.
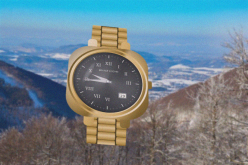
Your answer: 9 h 45 min
